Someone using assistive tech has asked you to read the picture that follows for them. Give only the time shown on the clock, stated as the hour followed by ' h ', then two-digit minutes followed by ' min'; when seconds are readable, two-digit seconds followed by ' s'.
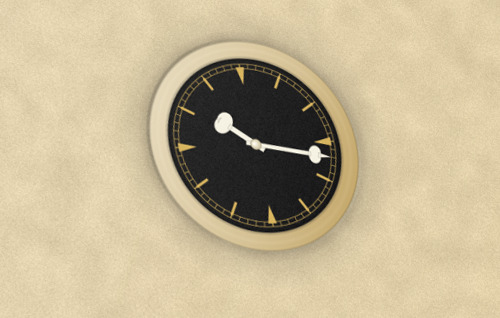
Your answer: 10 h 17 min
